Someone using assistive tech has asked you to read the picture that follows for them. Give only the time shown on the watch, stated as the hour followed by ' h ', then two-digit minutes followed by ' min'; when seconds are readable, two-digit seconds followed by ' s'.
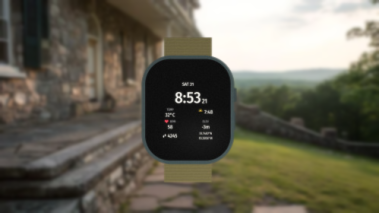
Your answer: 8 h 53 min
